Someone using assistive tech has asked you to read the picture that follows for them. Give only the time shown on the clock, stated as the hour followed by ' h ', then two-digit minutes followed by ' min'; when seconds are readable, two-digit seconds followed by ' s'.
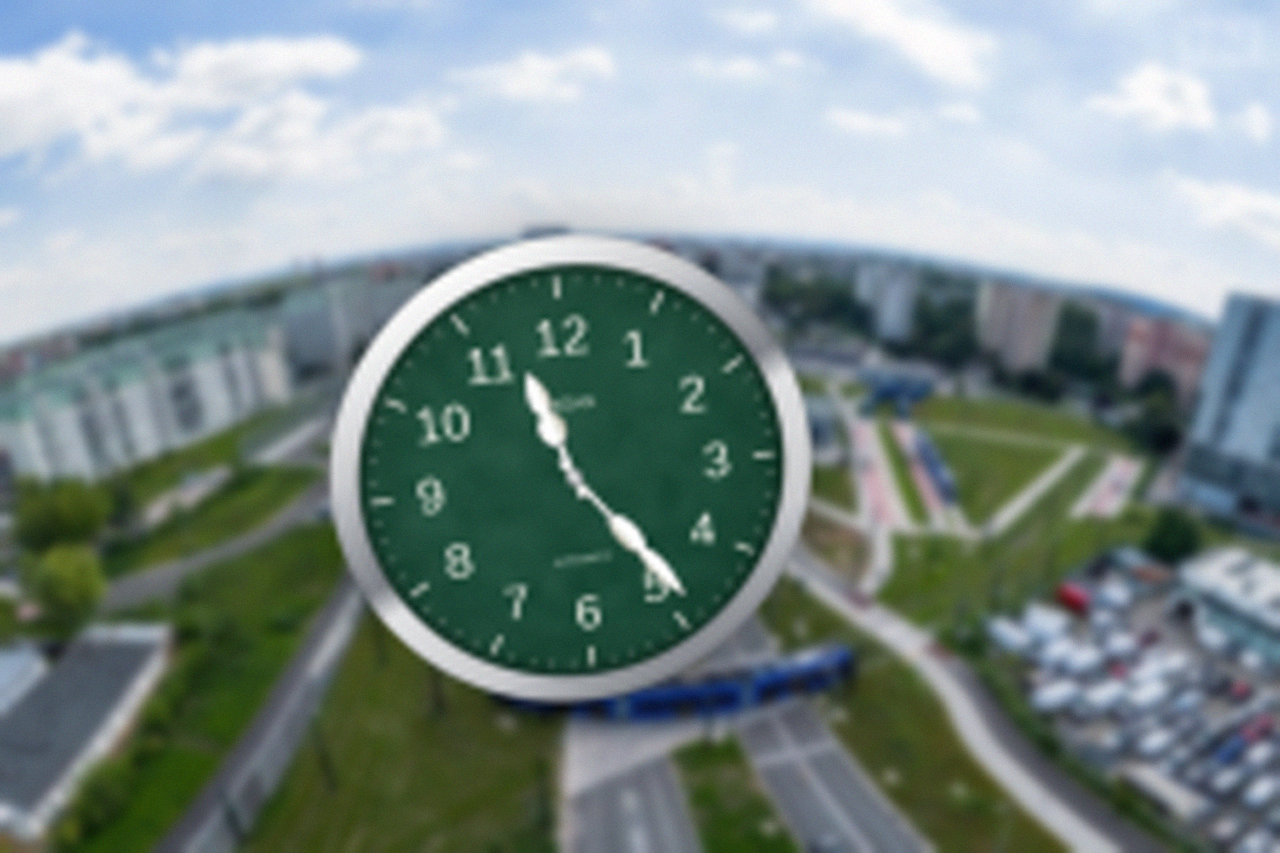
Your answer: 11 h 24 min
